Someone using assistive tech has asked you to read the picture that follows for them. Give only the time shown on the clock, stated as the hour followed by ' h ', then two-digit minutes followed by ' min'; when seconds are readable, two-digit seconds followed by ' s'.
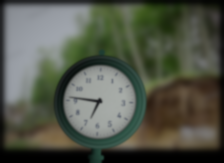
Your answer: 6 h 46 min
